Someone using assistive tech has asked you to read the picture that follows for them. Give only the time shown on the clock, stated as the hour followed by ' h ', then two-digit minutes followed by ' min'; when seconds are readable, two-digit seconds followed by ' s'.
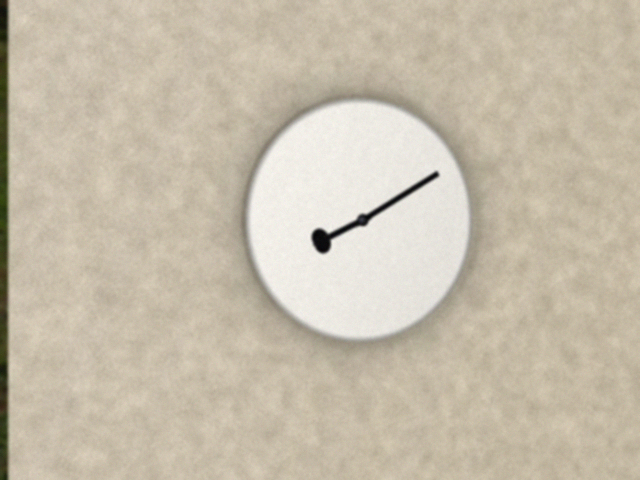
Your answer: 8 h 10 min
